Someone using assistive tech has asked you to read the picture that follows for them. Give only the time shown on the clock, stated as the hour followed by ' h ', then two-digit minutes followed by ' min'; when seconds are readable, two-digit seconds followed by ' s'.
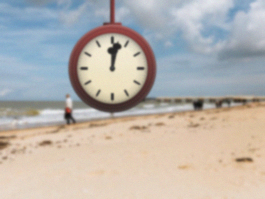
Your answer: 12 h 02 min
